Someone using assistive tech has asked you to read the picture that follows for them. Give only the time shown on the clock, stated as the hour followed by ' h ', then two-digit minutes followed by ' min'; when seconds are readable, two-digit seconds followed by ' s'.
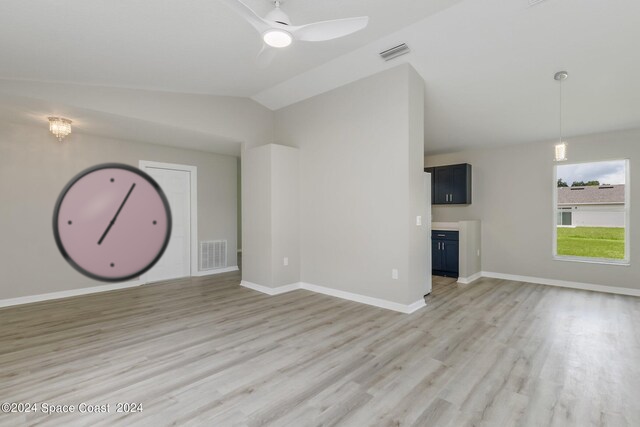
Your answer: 7 h 05 min
